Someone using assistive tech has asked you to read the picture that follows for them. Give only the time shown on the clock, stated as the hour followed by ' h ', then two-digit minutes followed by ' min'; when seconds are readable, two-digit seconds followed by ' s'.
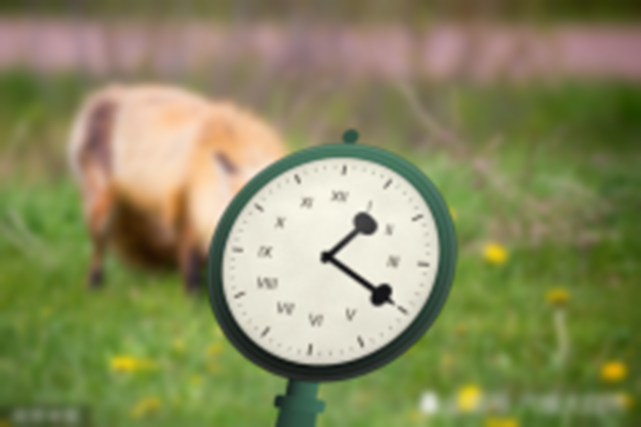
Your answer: 1 h 20 min
